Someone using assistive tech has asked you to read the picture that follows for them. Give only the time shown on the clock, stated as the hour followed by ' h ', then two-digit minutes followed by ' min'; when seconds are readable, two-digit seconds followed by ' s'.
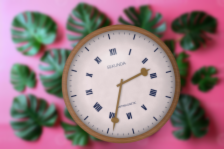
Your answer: 2 h 34 min
